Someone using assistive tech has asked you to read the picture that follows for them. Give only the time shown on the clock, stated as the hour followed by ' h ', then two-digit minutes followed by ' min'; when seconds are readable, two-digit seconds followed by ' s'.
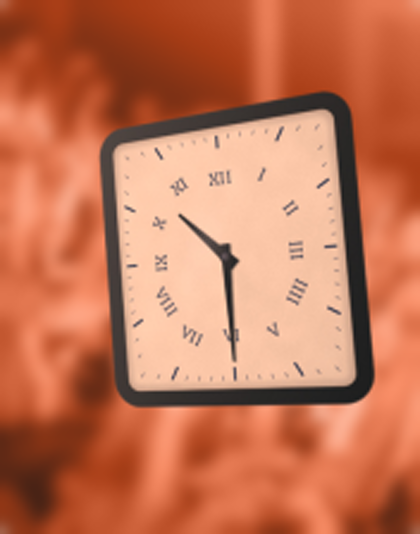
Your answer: 10 h 30 min
